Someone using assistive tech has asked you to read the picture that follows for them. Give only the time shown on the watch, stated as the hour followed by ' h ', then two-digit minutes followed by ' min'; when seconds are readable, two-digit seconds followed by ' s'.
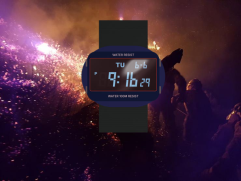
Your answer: 9 h 16 min 29 s
